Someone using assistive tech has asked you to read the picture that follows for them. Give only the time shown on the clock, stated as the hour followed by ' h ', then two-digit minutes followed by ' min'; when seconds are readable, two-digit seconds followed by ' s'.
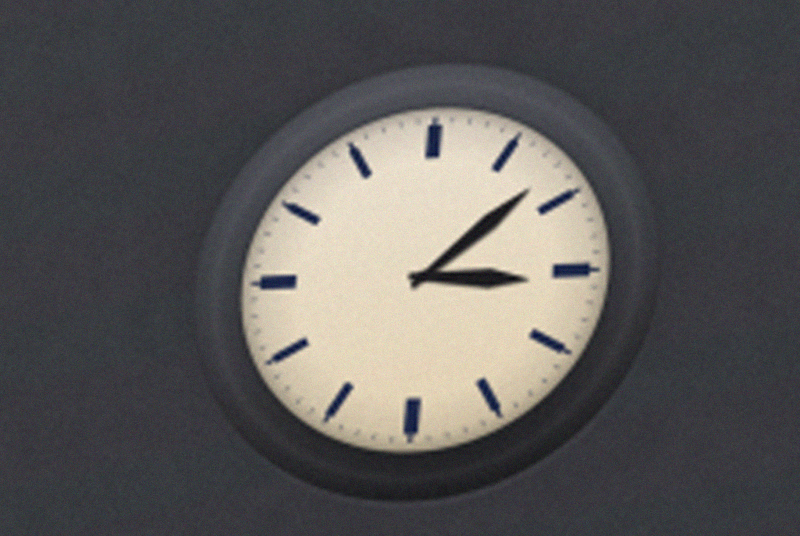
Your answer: 3 h 08 min
